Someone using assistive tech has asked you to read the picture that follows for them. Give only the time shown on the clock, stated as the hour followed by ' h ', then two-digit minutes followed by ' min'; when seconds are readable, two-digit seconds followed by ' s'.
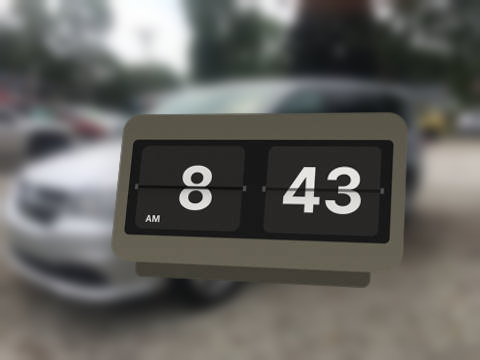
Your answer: 8 h 43 min
